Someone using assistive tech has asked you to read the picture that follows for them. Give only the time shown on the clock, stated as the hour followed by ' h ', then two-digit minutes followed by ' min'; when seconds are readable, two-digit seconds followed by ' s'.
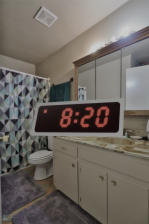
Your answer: 8 h 20 min
